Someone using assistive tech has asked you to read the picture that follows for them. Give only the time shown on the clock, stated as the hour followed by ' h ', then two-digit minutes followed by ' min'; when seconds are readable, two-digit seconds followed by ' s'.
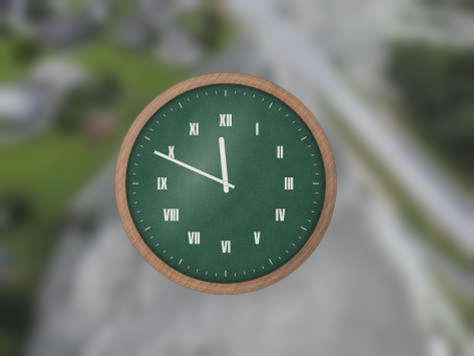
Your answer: 11 h 49 min
